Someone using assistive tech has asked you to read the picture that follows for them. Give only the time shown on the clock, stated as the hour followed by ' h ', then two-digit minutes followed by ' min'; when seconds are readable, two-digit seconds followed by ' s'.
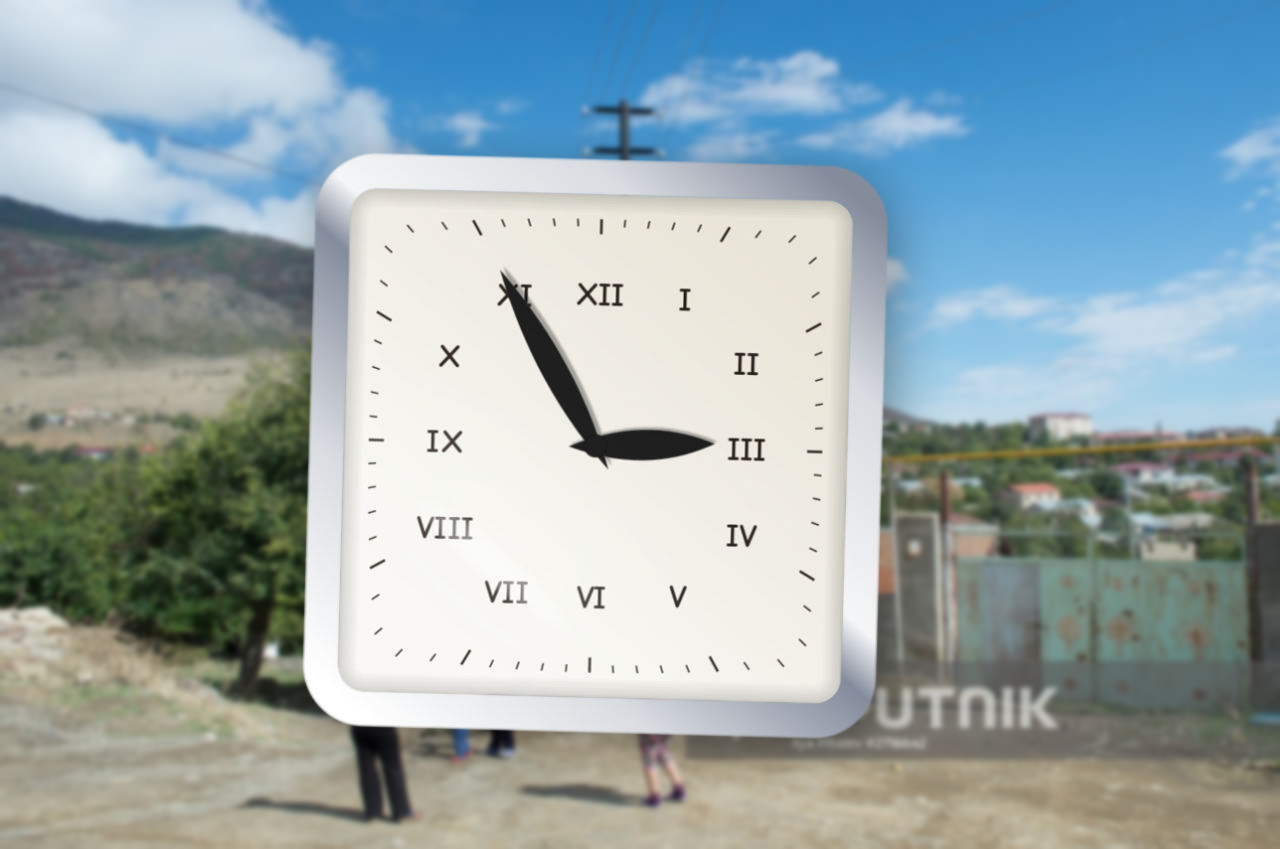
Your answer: 2 h 55 min
